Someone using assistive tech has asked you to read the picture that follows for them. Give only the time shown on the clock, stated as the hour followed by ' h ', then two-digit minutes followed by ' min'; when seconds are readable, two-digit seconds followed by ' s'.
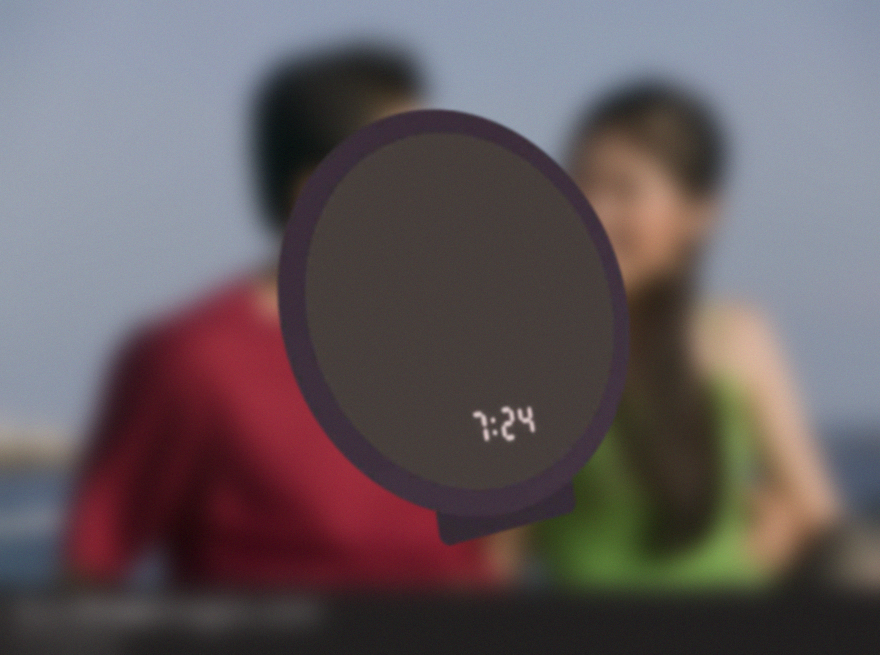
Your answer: 7 h 24 min
